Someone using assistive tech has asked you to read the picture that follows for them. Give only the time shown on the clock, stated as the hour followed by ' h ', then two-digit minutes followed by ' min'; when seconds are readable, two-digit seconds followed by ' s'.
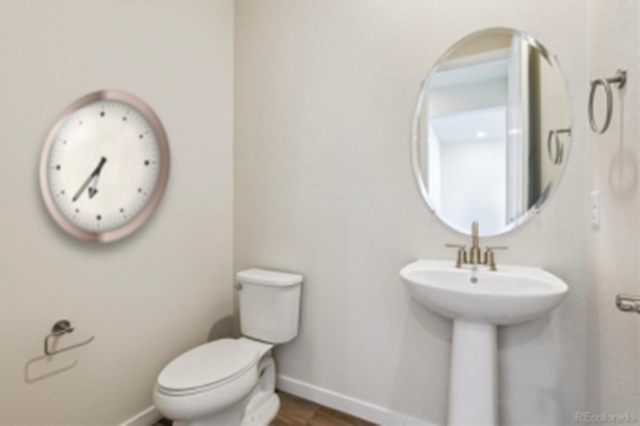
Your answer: 6 h 37 min
